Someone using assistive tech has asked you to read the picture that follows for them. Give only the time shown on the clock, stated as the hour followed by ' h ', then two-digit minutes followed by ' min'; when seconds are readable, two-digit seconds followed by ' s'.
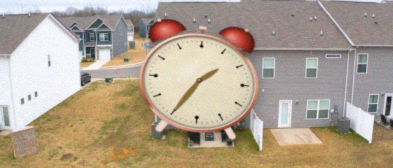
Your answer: 1 h 35 min
